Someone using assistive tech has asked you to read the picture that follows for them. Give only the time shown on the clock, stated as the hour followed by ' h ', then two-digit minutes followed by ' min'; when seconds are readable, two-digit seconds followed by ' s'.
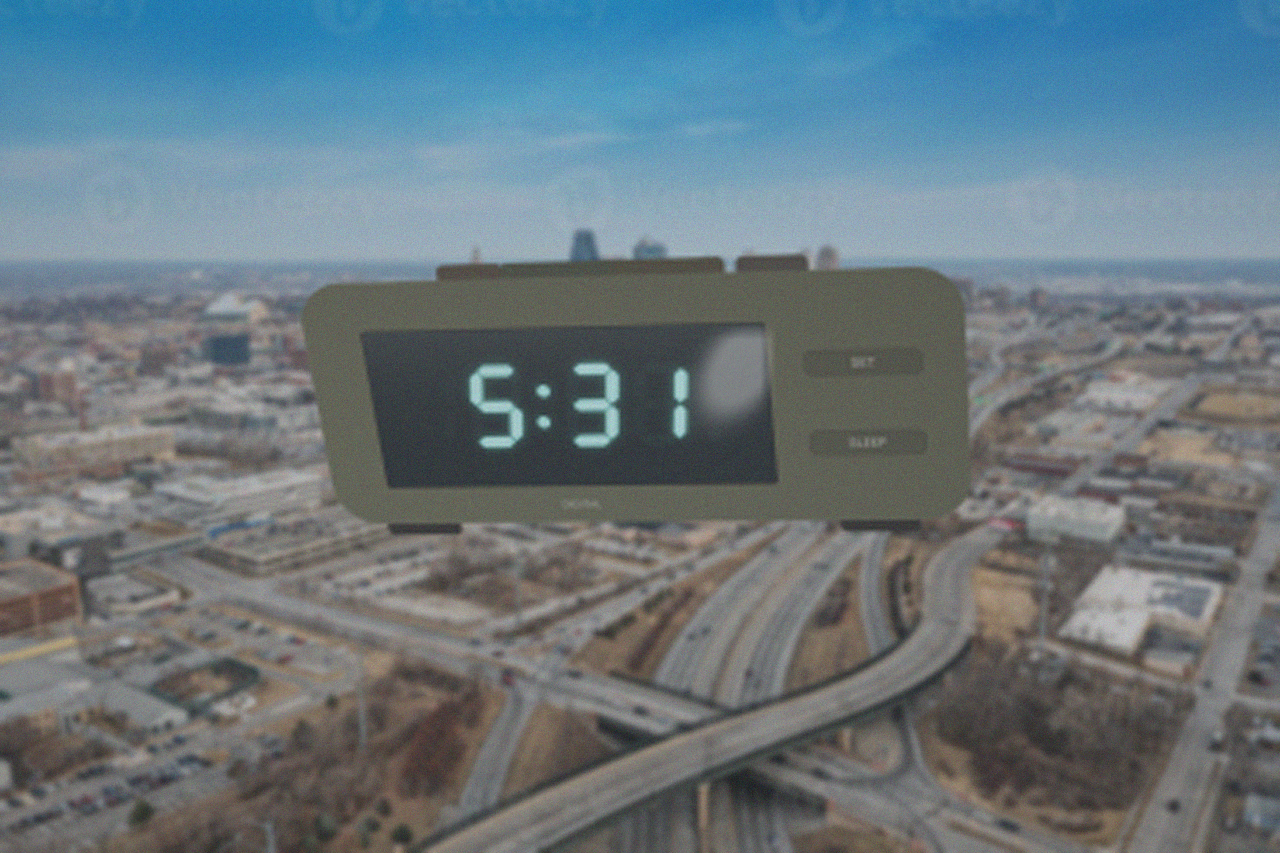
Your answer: 5 h 31 min
